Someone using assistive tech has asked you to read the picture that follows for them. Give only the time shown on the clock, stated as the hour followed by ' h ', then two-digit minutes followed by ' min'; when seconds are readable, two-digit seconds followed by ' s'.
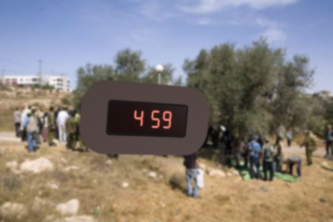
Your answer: 4 h 59 min
